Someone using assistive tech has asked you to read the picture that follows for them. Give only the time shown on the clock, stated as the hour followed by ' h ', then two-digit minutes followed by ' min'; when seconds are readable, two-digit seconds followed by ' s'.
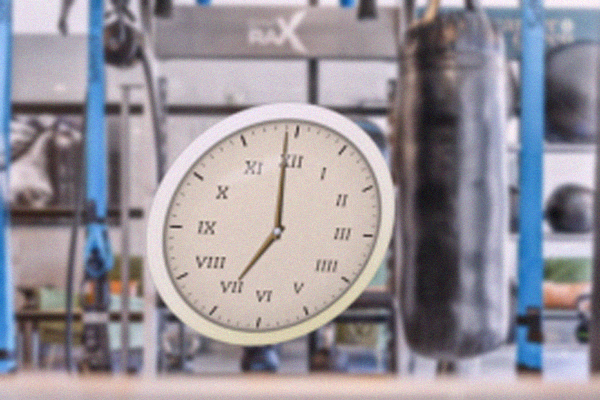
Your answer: 6 h 59 min
